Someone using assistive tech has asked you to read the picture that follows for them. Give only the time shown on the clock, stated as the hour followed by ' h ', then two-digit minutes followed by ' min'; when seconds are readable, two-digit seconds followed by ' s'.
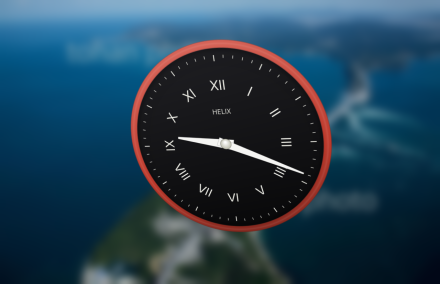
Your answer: 9 h 19 min
